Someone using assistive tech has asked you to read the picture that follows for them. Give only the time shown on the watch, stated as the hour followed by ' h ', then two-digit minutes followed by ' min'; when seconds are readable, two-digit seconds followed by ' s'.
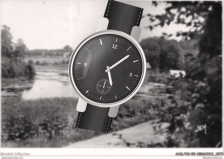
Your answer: 5 h 07 min
